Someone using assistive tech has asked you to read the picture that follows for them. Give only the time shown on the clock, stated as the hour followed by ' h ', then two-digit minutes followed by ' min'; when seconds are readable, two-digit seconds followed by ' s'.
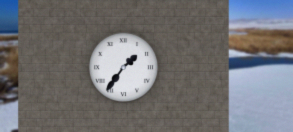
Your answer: 1 h 36 min
